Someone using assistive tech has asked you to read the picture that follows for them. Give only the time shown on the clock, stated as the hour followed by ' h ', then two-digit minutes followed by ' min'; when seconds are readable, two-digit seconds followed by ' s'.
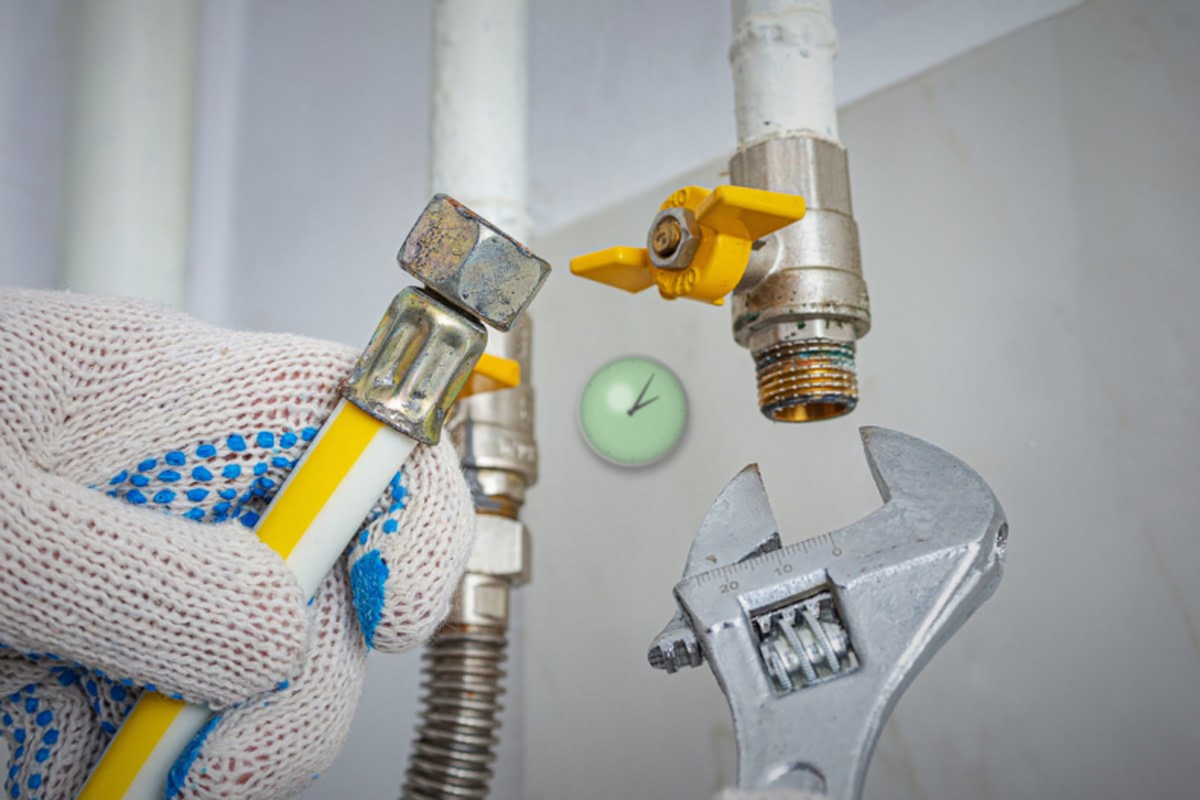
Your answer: 2 h 05 min
